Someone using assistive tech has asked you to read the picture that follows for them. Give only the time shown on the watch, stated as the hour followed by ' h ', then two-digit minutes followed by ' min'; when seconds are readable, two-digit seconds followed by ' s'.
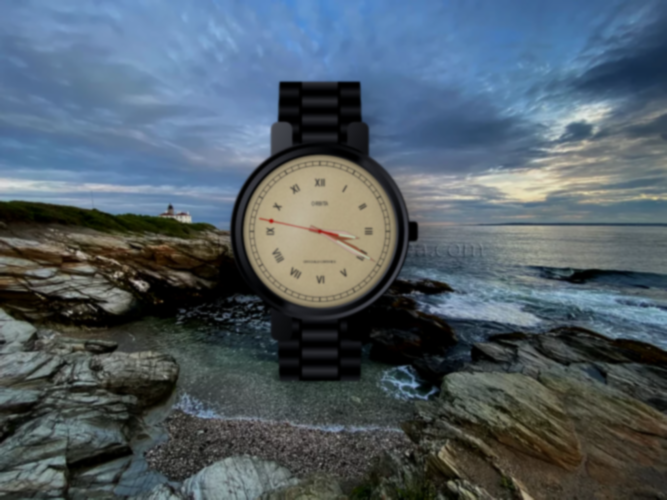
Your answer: 3 h 19 min 47 s
